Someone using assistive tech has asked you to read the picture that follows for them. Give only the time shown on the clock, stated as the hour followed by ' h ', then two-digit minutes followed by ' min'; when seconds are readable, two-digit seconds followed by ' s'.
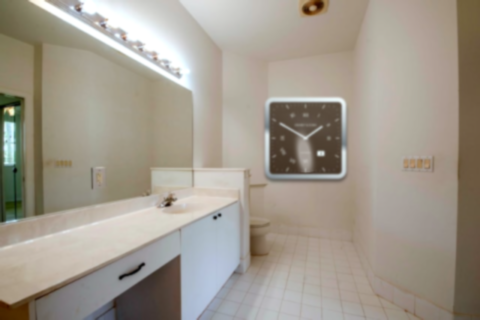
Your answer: 1 h 50 min
